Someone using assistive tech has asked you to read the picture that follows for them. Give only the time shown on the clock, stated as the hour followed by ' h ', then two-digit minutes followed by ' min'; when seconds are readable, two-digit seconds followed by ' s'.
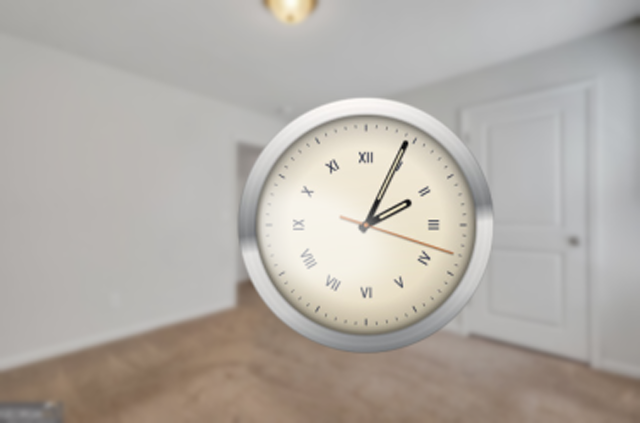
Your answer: 2 h 04 min 18 s
